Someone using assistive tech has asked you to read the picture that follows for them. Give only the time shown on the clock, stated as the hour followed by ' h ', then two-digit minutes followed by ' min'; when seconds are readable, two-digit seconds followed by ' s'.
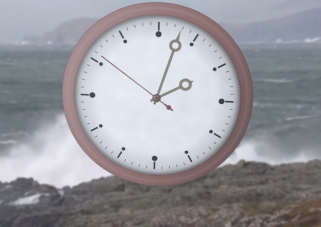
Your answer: 2 h 02 min 51 s
